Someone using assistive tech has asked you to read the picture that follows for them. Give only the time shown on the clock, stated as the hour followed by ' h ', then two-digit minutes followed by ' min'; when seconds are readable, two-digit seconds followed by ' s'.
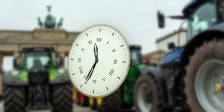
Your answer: 11 h 34 min
